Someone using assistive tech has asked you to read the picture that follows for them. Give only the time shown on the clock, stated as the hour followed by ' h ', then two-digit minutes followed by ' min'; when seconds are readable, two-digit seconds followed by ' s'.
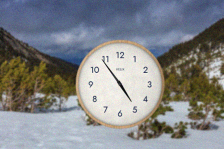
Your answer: 4 h 54 min
